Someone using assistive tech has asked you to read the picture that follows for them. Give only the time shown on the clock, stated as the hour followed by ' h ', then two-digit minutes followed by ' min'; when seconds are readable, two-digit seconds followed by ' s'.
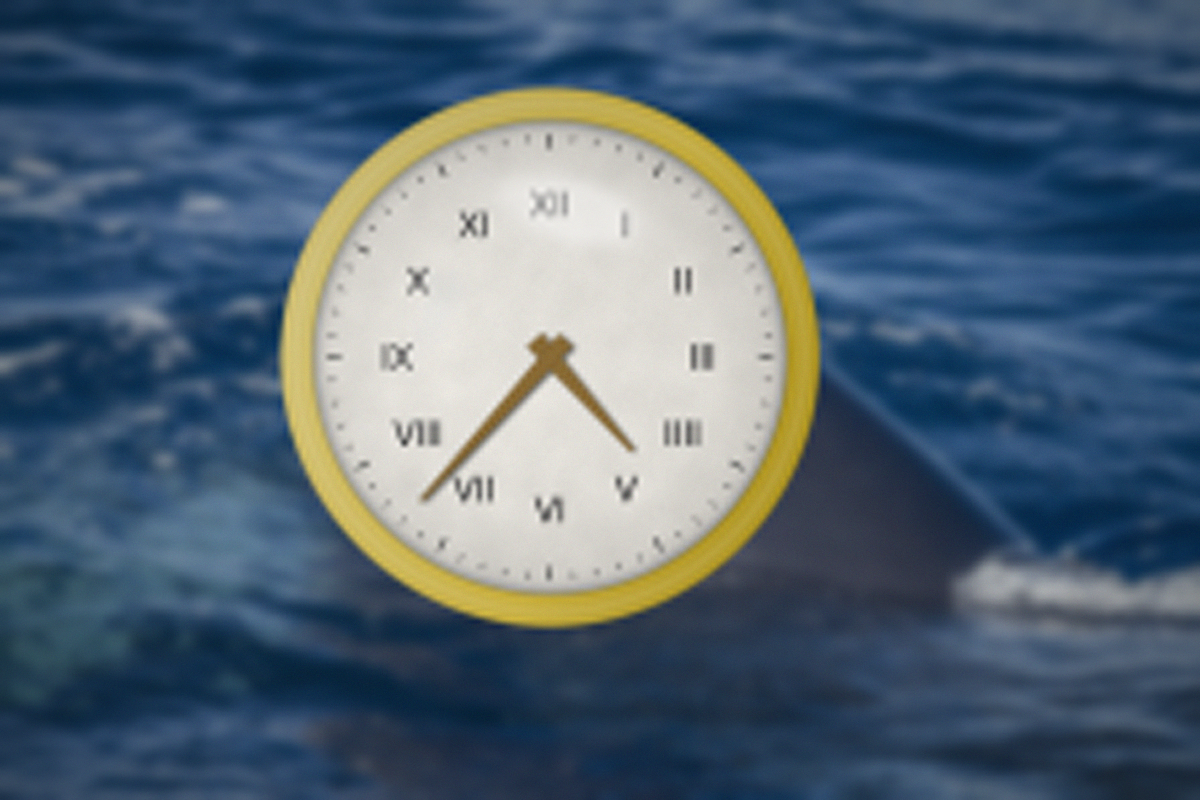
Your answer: 4 h 37 min
